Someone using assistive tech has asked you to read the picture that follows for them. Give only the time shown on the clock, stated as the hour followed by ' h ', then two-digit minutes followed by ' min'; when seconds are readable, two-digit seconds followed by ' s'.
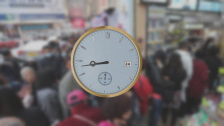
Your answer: 8 h 43 min
